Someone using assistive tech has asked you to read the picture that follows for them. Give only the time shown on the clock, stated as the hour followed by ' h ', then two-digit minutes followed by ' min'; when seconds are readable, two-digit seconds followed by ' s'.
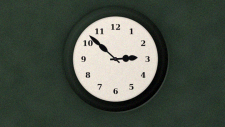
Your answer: 2 h 52 min
